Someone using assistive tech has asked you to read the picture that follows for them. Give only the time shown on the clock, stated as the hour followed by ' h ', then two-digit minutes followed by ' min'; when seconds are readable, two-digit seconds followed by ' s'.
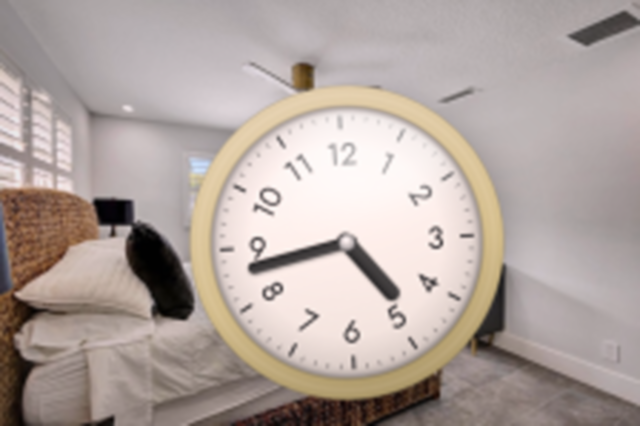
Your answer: 4 h 43 min
